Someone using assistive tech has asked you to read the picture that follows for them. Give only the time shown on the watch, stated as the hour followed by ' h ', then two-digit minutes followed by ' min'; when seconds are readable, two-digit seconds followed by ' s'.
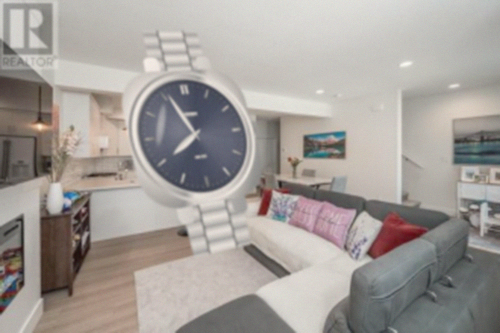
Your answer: 7 h 56 min
